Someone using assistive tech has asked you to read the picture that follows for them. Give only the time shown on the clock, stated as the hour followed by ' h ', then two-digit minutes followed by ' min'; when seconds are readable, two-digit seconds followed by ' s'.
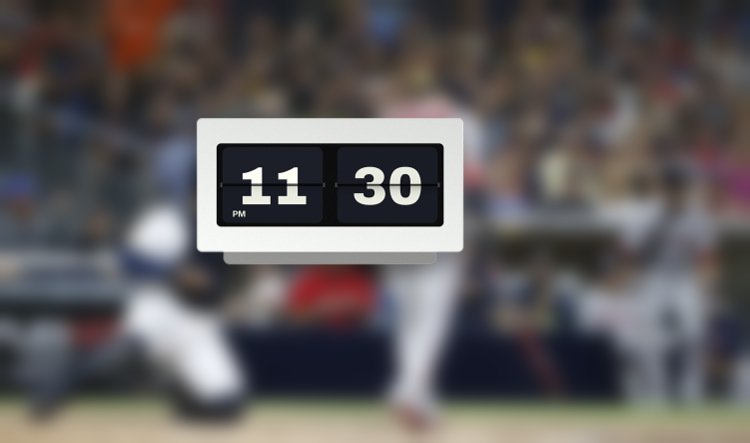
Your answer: 11 h 30 min
